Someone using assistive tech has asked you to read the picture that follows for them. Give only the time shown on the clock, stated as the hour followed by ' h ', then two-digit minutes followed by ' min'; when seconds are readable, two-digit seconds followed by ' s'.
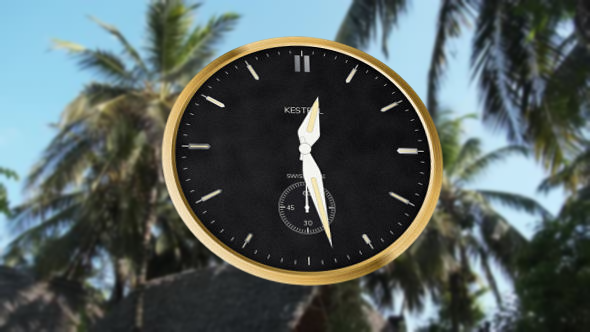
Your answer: 12 h 28 min
